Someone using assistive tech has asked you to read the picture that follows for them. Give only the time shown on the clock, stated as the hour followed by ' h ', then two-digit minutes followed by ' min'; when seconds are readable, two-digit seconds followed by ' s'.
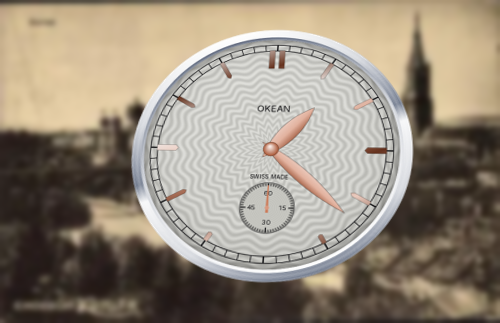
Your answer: 1 h 22 min
